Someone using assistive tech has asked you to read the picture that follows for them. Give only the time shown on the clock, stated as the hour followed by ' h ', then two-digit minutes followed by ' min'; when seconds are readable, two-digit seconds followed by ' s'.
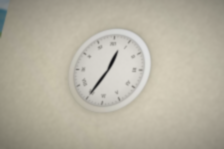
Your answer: 12 h 35 min
